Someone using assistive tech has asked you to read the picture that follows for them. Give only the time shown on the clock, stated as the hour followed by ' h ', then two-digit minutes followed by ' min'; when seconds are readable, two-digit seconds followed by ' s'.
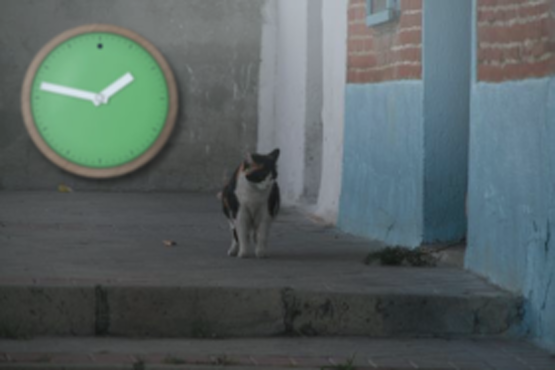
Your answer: 1 h 47 min
